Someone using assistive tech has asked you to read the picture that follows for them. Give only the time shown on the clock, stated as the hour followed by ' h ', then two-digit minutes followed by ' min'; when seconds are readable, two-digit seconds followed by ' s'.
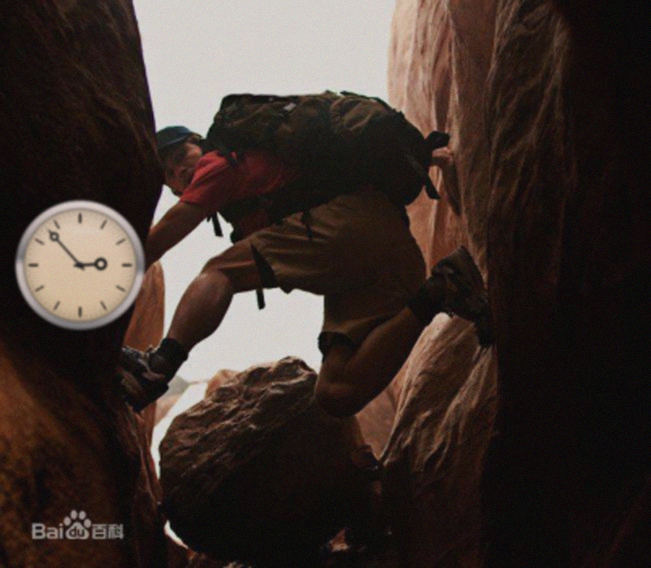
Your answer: 2 h 53 min
